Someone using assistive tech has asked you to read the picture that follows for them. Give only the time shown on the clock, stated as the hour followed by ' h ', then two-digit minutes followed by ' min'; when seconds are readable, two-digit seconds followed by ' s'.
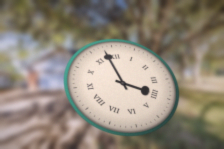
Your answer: 3 h 58 min
